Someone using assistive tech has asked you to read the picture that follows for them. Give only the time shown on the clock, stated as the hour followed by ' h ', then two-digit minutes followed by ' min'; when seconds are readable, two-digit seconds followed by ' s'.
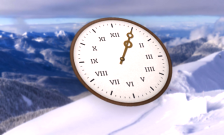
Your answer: 1 h 05 min
